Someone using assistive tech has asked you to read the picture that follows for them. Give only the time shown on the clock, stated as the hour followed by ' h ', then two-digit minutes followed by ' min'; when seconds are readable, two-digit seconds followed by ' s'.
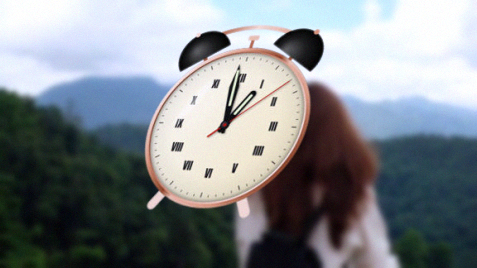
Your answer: 12 h 59 min 08 s
